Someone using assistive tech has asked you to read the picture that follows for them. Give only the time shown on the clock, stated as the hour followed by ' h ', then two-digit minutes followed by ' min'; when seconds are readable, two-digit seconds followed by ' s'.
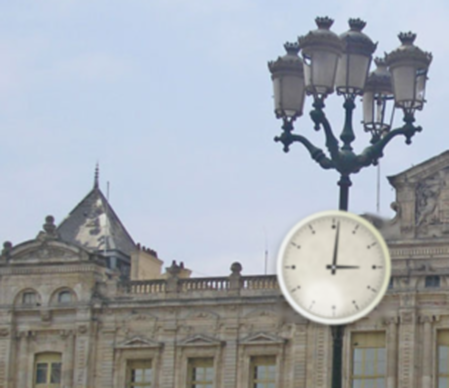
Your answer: 3 h 01 min
